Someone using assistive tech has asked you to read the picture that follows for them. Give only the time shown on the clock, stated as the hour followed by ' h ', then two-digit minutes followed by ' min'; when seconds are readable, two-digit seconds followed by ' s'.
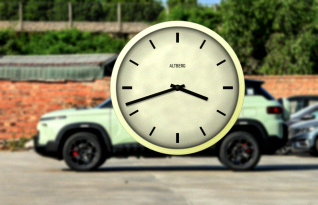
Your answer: 3 h 42 min
